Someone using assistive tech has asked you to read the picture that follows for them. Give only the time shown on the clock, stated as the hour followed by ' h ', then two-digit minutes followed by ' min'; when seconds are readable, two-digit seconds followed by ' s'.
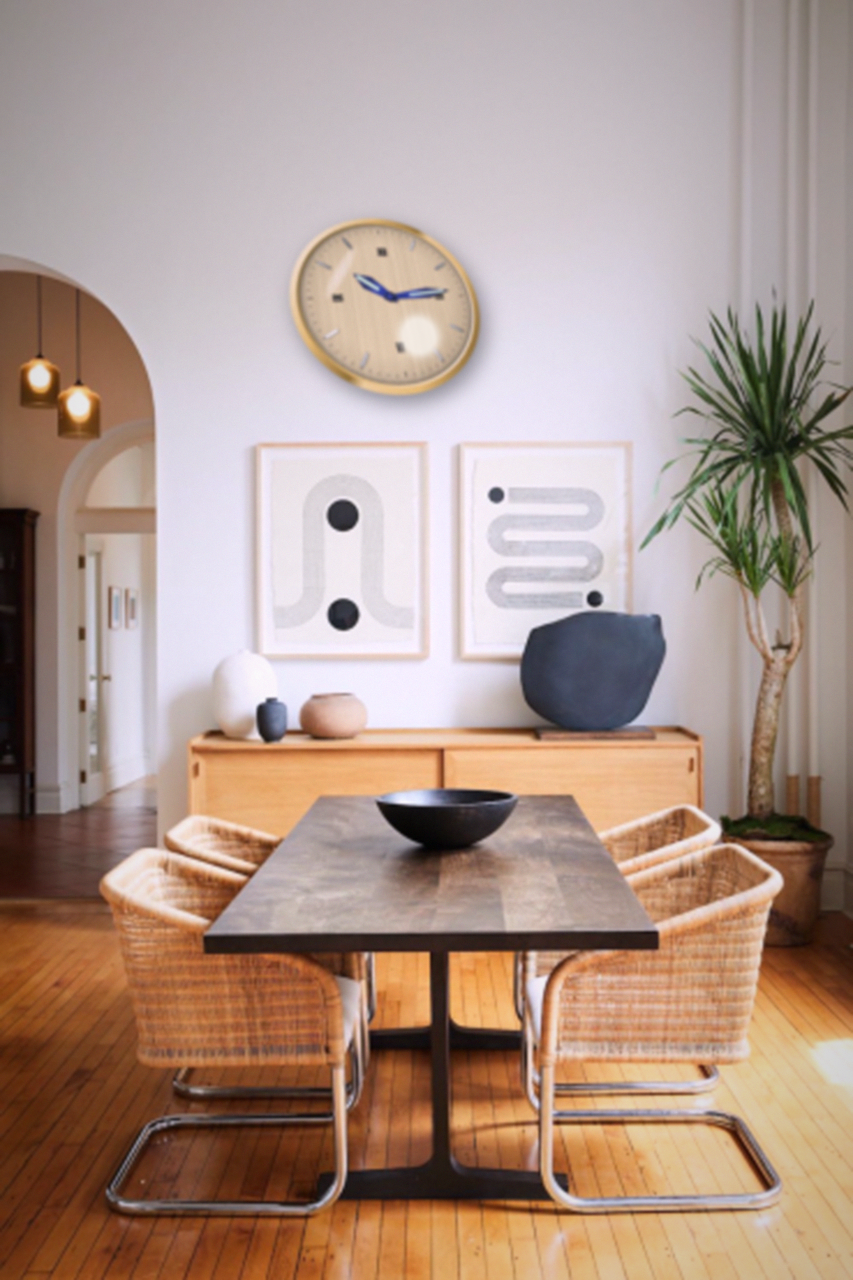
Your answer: 10 h 14 min
